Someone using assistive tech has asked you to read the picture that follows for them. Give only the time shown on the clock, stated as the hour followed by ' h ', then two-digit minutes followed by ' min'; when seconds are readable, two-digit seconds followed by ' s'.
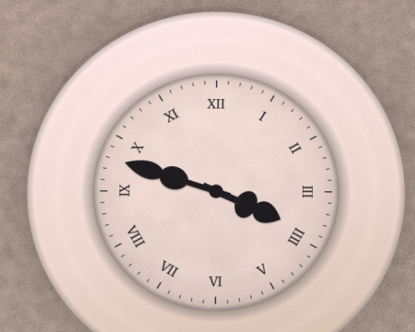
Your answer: 3 h 48 min
